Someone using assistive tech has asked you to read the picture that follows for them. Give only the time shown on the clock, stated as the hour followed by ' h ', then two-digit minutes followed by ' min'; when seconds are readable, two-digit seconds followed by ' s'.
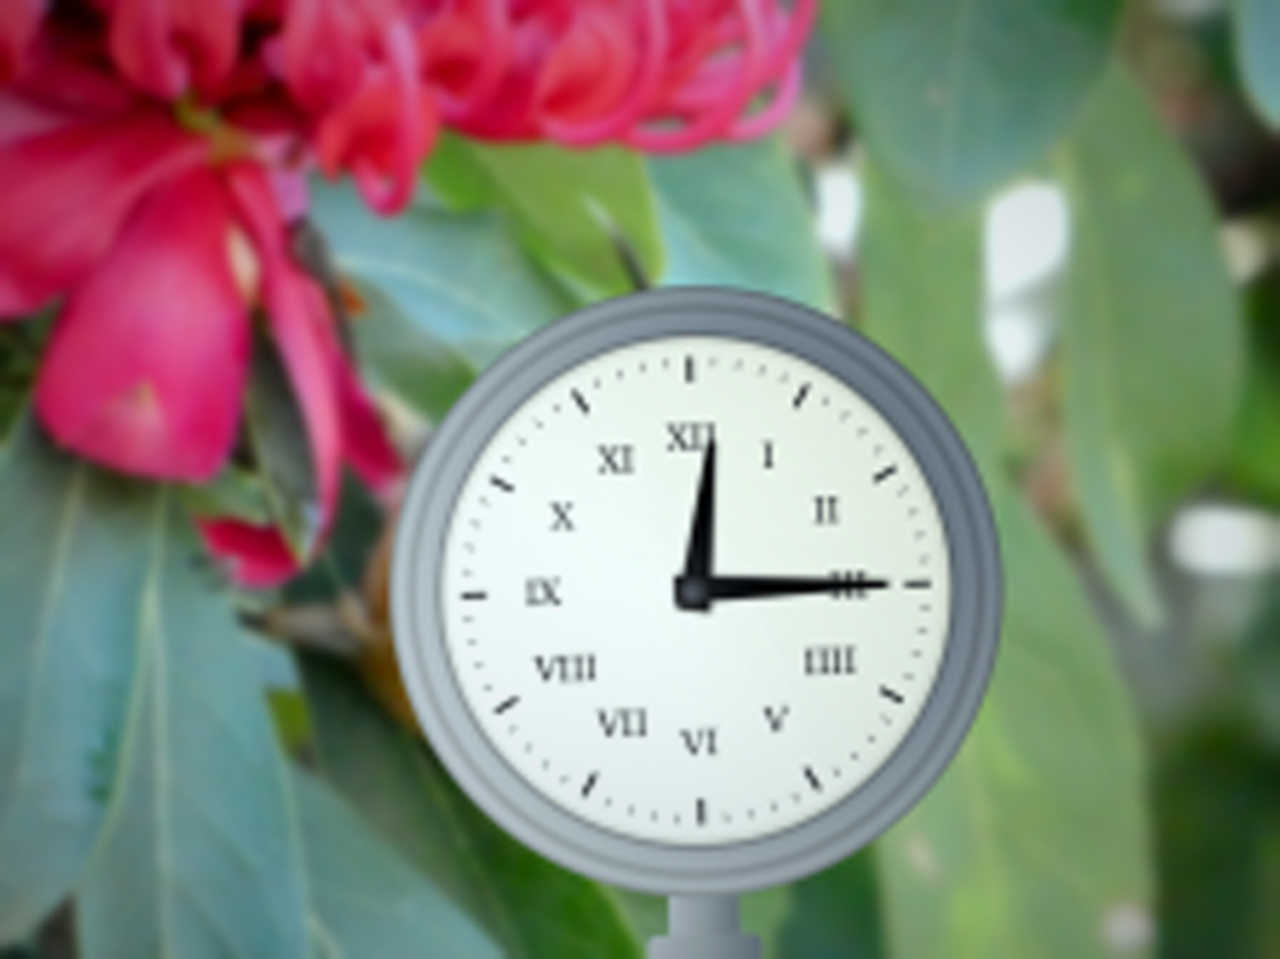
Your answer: 12 h 15 min
